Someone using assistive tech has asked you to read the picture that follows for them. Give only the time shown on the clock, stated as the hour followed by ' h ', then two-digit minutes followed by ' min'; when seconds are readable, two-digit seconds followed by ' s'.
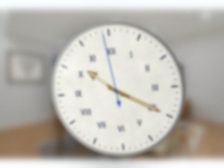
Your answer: 10 h 19 min 59 s
